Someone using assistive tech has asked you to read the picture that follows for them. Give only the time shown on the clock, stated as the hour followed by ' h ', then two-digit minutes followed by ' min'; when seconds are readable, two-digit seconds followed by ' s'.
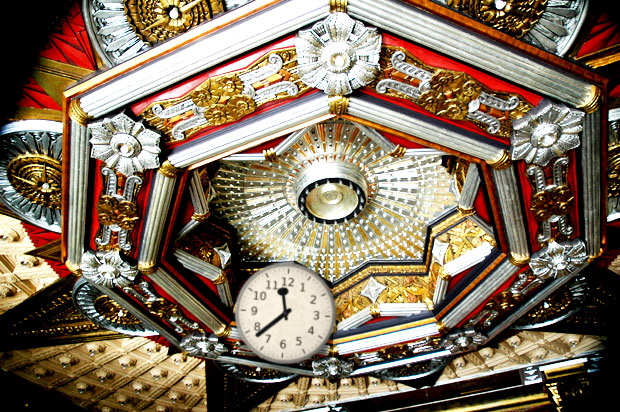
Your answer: 11 h 38 min
